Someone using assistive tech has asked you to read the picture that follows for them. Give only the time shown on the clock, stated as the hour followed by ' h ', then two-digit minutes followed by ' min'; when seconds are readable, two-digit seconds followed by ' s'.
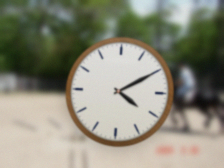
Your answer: 4 h 10 min
